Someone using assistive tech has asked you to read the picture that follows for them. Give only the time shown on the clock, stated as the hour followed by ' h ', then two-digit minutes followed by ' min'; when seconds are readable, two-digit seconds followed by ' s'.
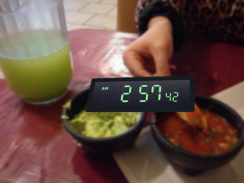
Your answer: 2 h 57 min 42 s
